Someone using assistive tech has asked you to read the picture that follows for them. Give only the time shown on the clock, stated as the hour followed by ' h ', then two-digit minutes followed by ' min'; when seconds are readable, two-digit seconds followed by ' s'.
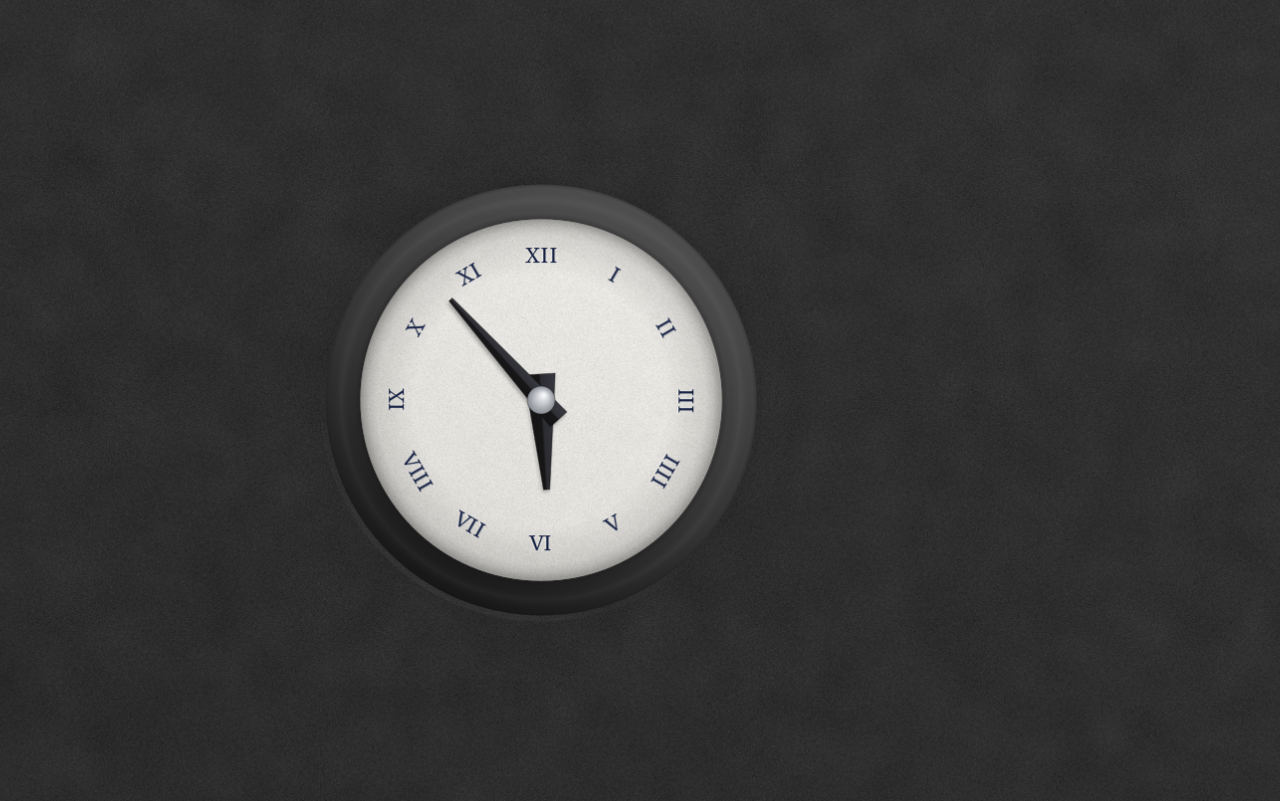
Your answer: 5 h 53 min
